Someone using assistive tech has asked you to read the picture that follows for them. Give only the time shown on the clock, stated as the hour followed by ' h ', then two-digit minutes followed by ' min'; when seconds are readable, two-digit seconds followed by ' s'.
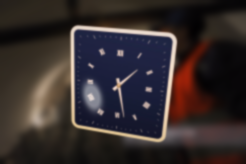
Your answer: 1 h 28 min
